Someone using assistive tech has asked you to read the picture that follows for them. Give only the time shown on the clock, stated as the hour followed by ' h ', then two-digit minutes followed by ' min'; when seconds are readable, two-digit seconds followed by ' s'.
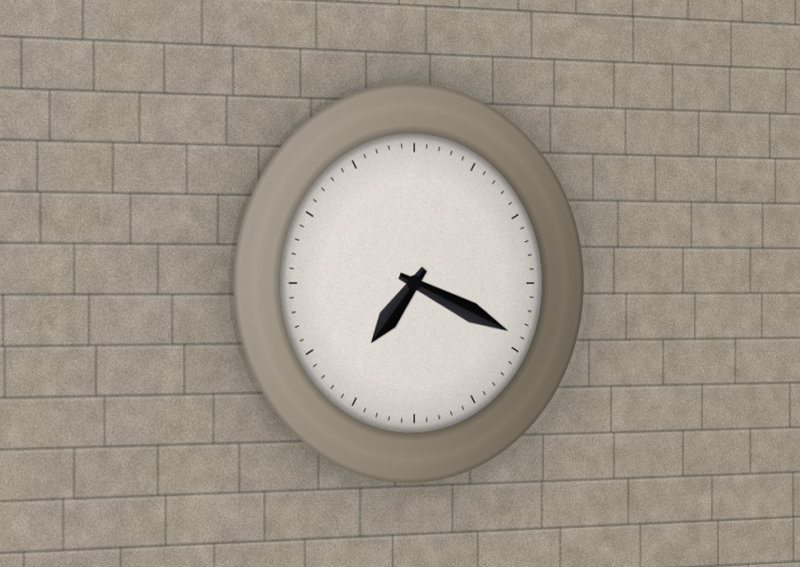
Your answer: 7 h 19 min
